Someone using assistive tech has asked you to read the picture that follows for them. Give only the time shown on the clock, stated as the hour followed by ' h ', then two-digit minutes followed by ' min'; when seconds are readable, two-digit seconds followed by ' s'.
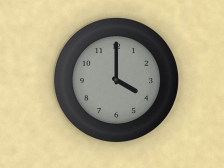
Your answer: 4 h 00 min
